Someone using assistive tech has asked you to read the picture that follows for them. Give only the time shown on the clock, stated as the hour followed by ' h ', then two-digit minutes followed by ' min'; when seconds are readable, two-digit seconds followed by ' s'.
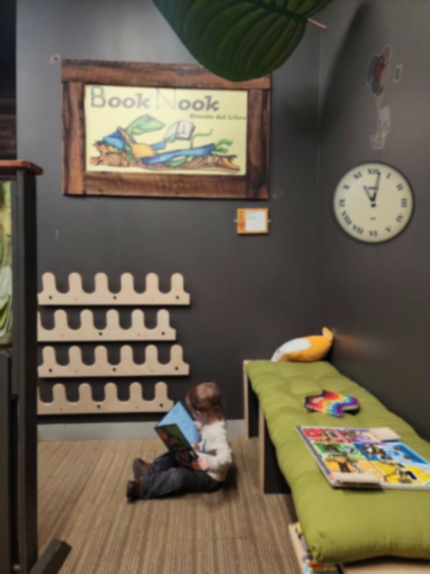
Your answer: 11 h 02 min
